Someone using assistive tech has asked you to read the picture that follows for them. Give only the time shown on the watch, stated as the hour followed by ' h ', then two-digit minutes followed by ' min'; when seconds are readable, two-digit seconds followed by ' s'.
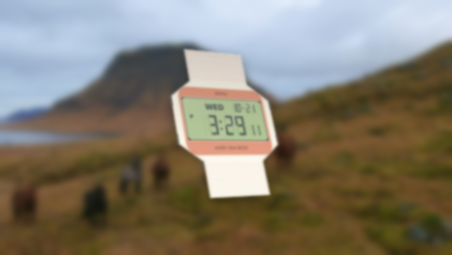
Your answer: 3 h 29 min
